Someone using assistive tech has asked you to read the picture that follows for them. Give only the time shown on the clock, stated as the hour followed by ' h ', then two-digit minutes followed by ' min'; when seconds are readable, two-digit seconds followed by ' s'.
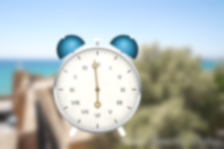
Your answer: 5 h 59 min
